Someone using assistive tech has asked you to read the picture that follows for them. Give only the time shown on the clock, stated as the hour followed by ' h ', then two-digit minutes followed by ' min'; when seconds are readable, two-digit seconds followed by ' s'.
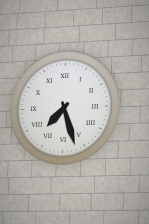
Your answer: 7 h 27 min
